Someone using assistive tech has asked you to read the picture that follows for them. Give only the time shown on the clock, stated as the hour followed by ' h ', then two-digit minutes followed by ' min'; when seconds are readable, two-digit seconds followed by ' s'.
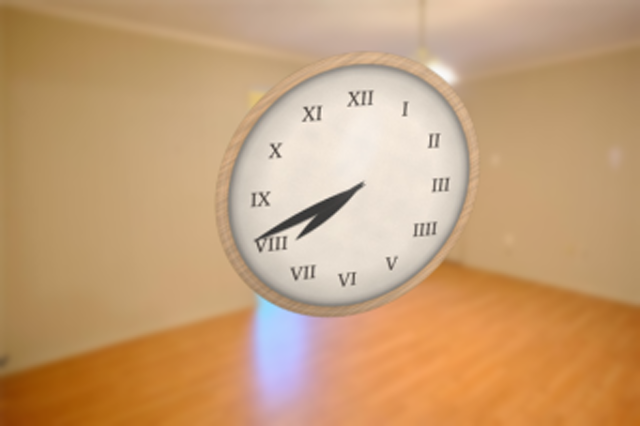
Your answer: 7 h 41 min
